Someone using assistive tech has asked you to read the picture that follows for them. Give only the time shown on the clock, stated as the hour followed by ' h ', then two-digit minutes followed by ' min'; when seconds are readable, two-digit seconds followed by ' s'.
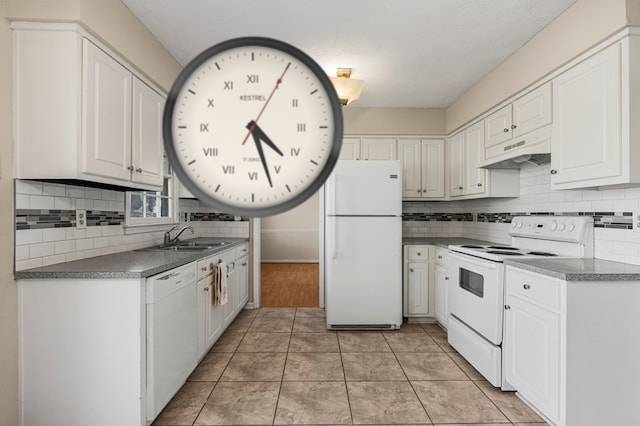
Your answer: 4 h 27 min 05 s
